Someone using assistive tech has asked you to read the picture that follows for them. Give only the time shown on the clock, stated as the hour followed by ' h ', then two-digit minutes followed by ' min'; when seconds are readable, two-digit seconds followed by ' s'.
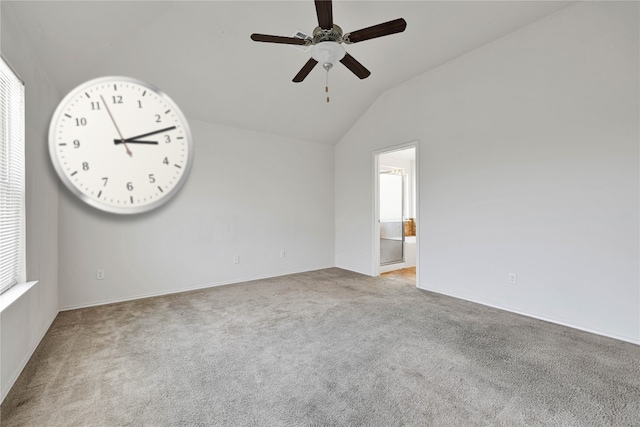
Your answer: 3 h 12 min 57 s
